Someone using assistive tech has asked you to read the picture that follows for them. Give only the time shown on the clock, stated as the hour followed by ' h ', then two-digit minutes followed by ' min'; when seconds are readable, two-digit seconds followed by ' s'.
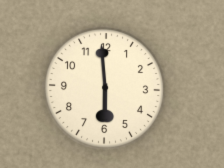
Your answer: 5 h 59 min
